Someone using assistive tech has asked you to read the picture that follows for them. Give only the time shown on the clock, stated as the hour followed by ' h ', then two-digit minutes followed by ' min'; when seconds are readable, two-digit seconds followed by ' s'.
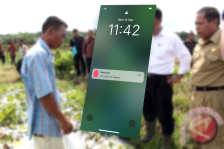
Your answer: 11 h 42 min
